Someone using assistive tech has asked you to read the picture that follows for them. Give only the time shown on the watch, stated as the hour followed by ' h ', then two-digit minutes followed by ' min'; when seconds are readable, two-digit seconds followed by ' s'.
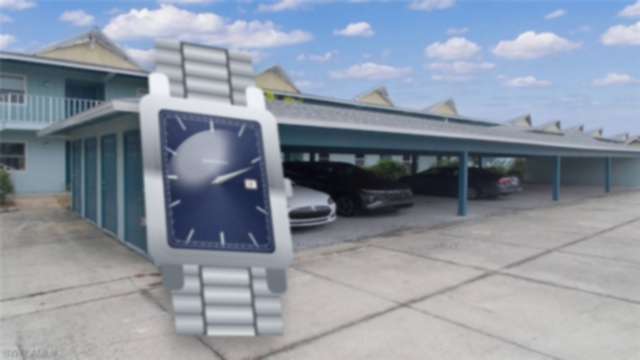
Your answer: 2 h 11 min
